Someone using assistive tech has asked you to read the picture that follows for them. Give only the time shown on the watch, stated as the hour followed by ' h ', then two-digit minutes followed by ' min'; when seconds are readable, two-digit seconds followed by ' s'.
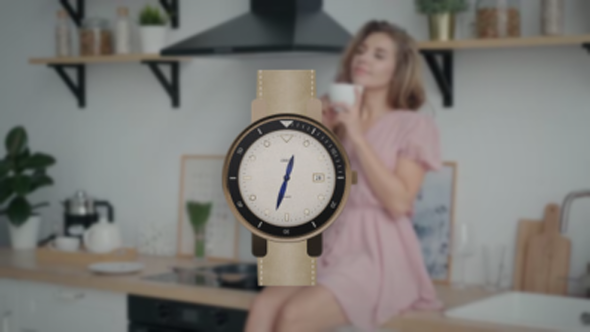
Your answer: 12 h 33 min
